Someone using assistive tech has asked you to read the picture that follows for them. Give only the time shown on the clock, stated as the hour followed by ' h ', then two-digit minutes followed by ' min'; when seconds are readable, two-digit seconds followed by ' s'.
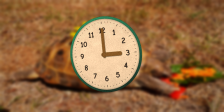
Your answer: 3 h 00 min
